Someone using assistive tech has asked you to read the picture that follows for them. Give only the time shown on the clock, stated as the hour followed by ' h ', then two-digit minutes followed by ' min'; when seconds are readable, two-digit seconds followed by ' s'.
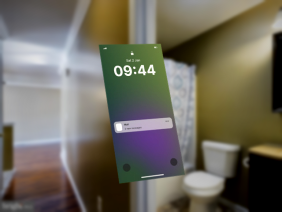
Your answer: 9 h 44 min
